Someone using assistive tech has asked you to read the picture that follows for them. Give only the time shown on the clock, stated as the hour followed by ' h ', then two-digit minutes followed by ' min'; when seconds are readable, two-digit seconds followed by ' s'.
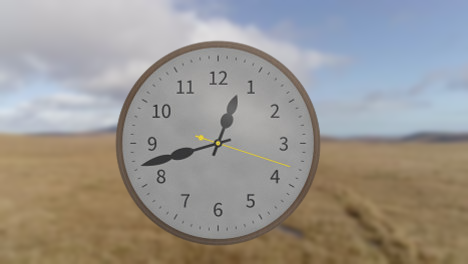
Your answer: 12 h 42 min 18 s
